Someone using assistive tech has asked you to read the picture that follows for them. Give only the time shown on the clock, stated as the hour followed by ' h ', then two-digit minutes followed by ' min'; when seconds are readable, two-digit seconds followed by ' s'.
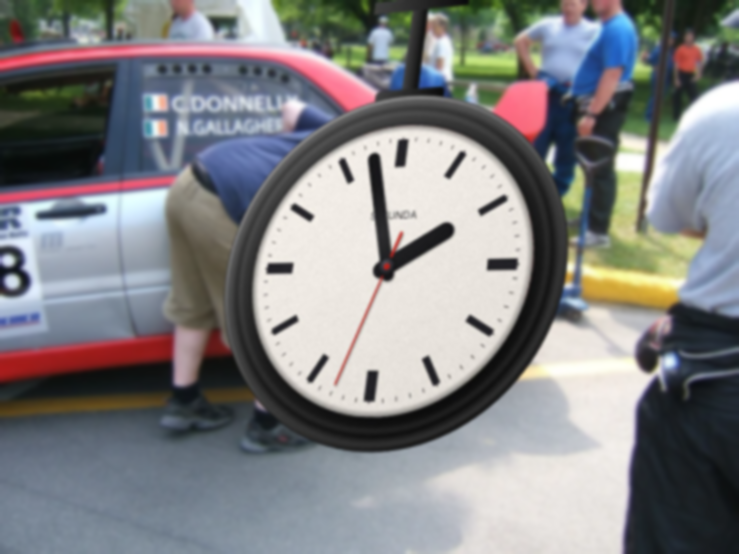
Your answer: 1 h 57 min 33 s
